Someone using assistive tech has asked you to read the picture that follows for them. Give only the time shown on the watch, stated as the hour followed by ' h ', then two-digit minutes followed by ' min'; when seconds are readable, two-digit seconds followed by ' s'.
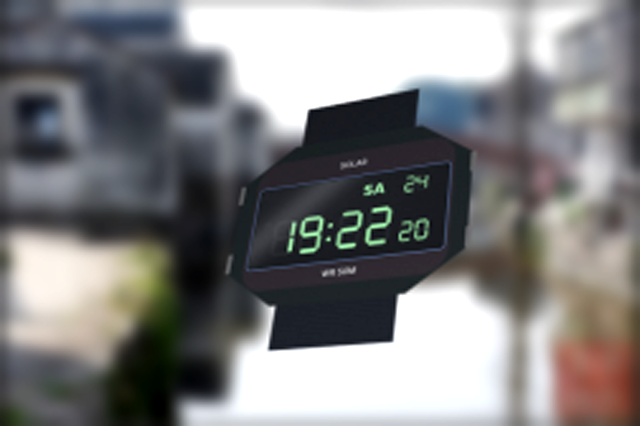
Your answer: 19 h 22 min 20 s
